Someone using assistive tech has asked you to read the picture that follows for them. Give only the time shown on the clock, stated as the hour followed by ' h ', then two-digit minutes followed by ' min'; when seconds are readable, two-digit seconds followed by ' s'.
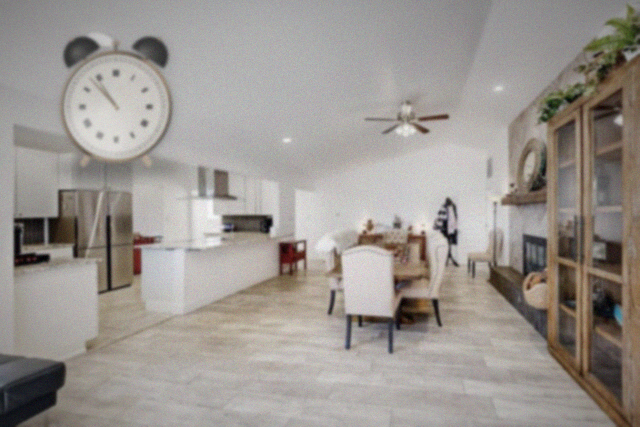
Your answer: 10 h 53 min
